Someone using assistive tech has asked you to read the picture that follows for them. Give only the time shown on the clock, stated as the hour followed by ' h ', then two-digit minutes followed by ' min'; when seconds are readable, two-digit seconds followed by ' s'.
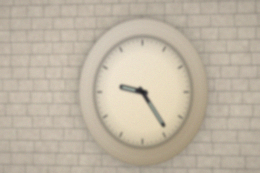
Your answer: 9 h 24 min
